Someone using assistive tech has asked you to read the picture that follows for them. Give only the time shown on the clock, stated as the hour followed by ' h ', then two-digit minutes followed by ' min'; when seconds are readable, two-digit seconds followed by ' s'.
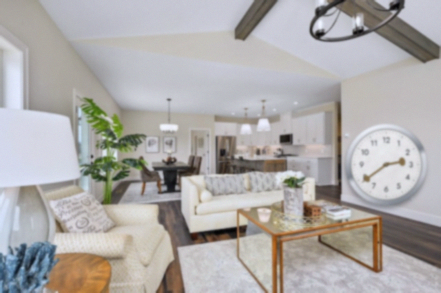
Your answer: 2 h 39 min
